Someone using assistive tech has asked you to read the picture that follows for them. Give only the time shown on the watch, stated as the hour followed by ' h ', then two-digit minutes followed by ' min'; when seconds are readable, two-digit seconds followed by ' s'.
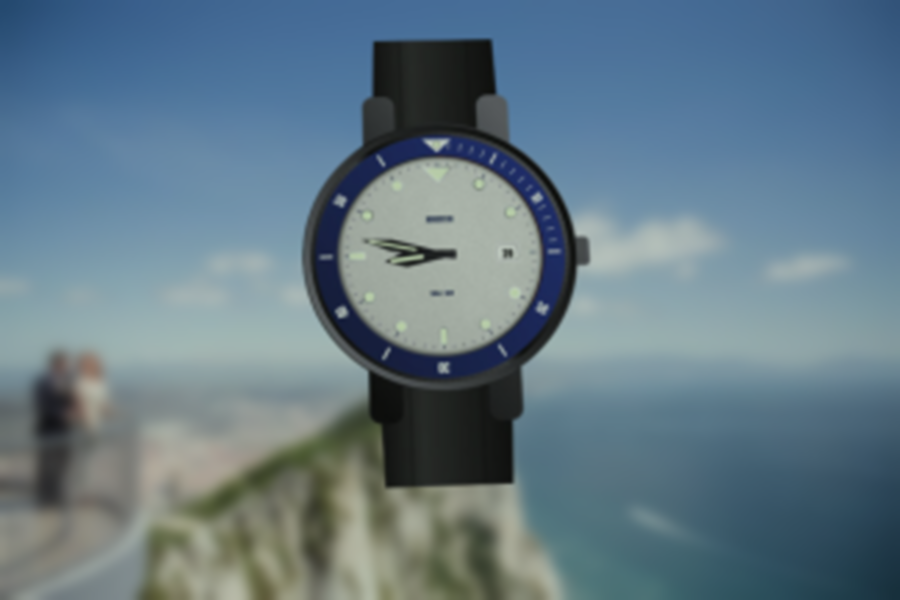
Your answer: 8 h 47 min
